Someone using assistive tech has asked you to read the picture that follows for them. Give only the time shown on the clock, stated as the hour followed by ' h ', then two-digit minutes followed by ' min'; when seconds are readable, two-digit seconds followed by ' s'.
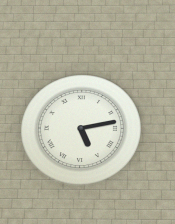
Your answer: 5 h 13 min
